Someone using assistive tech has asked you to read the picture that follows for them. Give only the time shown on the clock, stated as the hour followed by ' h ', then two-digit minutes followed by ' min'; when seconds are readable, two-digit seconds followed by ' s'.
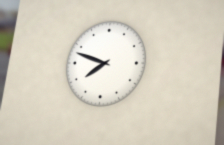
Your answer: 7 h 48 min
